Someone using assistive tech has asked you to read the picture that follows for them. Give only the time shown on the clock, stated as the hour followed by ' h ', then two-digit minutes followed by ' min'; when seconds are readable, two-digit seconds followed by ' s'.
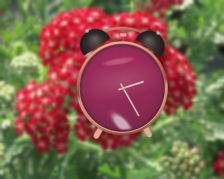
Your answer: 2 h 25 min
